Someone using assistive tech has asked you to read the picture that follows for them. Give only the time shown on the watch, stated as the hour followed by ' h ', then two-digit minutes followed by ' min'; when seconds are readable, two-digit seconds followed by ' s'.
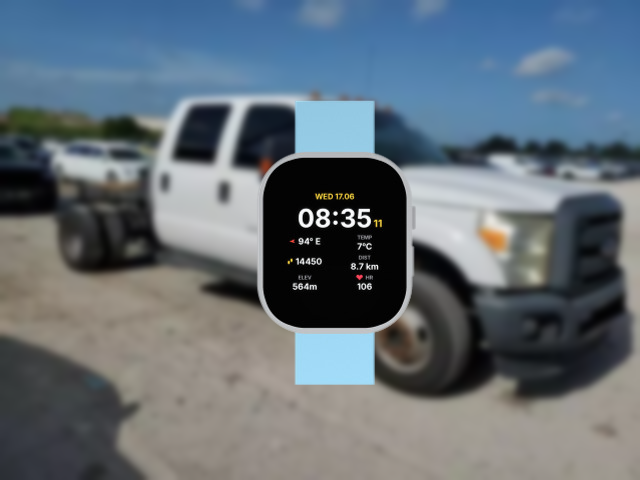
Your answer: 8 h 35 min 11 s
